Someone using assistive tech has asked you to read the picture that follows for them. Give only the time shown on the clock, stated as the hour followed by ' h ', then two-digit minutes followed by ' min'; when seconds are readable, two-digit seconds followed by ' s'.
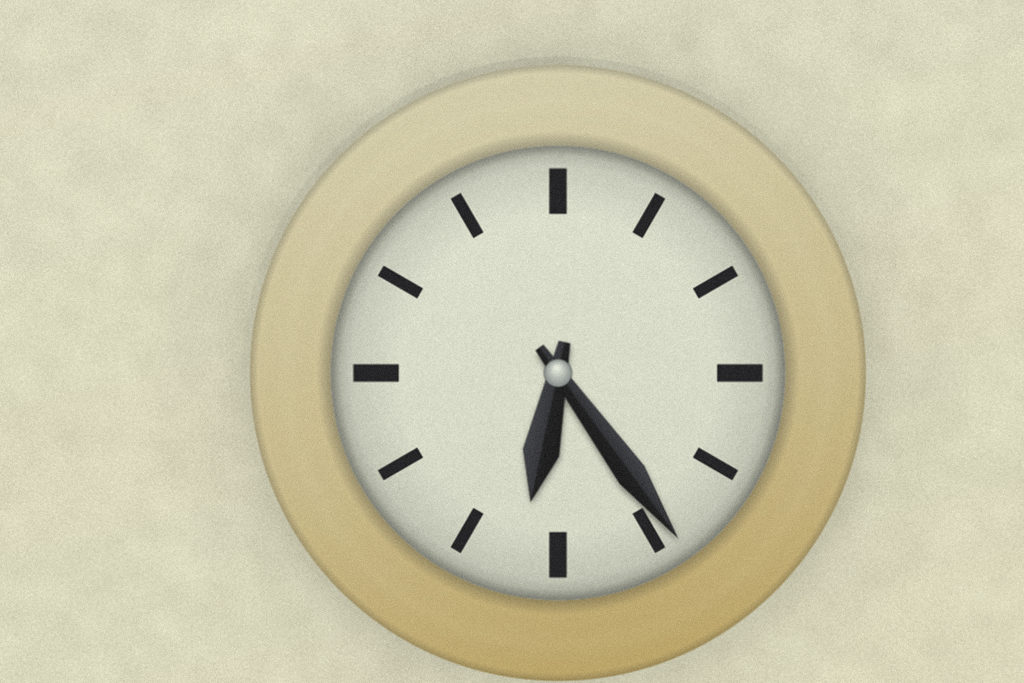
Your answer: 6 h 24 min
